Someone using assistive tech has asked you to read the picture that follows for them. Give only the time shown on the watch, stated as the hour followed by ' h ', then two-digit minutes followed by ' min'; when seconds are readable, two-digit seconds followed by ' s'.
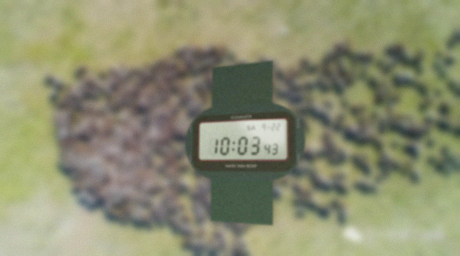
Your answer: 10 h 03 min 43 s
